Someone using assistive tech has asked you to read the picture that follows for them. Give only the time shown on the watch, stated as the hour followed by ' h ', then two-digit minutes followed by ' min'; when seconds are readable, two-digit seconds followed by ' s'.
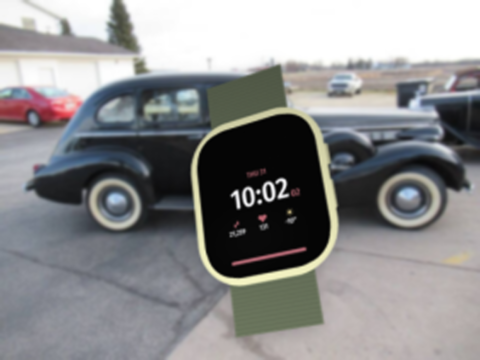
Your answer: 10 h 02 min
